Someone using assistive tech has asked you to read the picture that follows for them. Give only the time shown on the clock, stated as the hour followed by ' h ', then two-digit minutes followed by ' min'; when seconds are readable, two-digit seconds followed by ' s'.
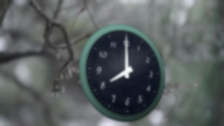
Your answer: 8 h 00 min
